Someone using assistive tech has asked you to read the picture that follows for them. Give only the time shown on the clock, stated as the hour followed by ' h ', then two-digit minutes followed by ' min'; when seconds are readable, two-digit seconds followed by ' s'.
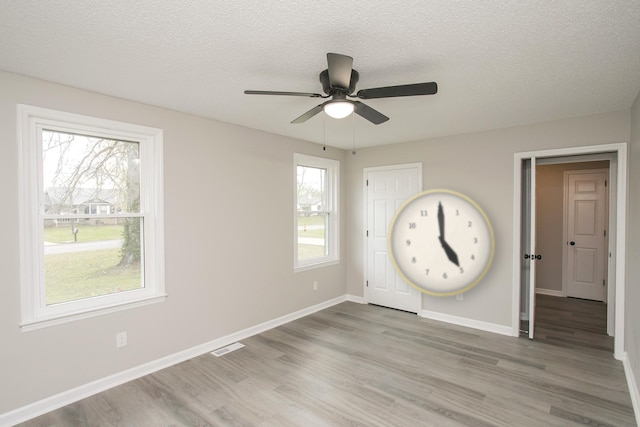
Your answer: 5 h 00 min
